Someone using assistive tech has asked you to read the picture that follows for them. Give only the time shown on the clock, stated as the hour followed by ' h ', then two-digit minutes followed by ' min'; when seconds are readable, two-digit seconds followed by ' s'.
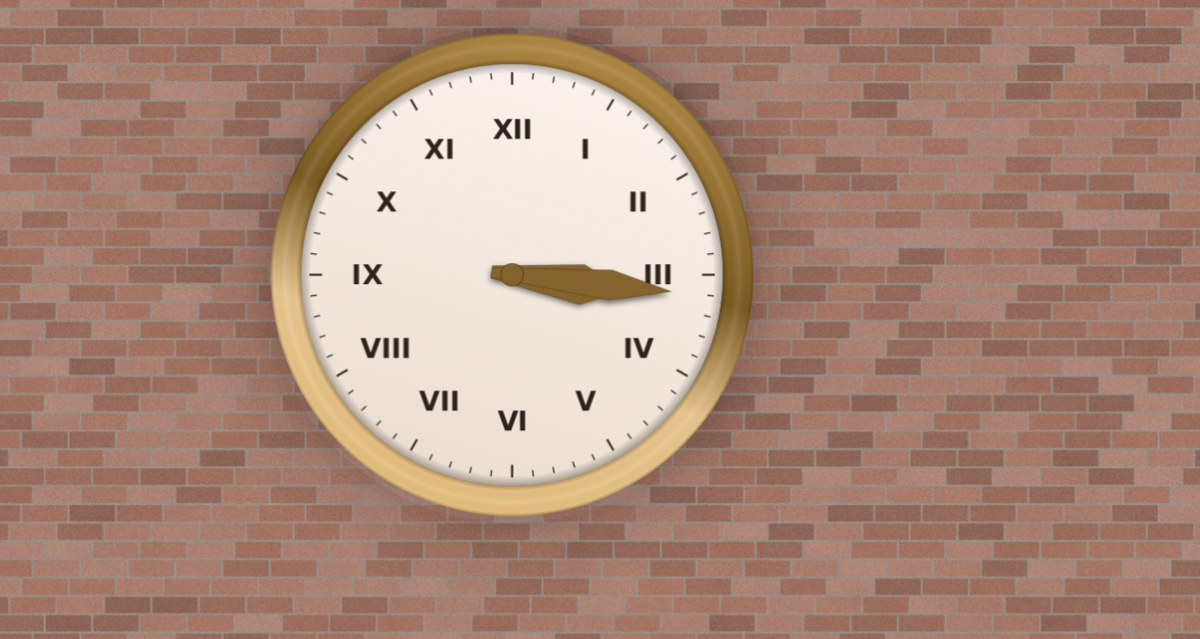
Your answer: 3 h 16 min
